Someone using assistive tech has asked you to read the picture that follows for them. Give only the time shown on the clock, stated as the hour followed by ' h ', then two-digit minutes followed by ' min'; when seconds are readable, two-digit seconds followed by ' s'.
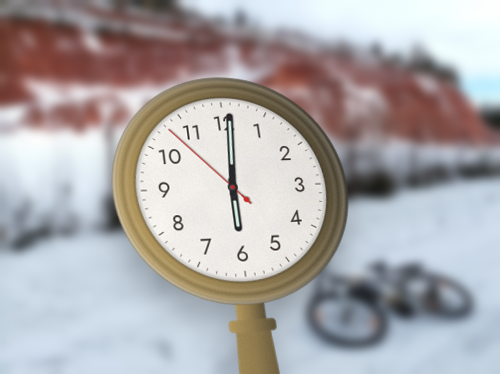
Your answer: 6 h 00 min 53 s
